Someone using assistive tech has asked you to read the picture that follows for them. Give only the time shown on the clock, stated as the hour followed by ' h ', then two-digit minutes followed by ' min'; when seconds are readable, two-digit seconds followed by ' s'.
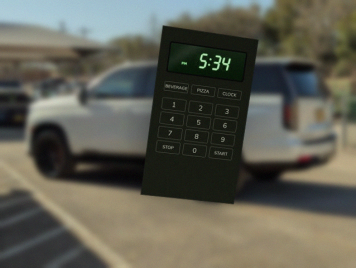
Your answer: 5 h 34 min
